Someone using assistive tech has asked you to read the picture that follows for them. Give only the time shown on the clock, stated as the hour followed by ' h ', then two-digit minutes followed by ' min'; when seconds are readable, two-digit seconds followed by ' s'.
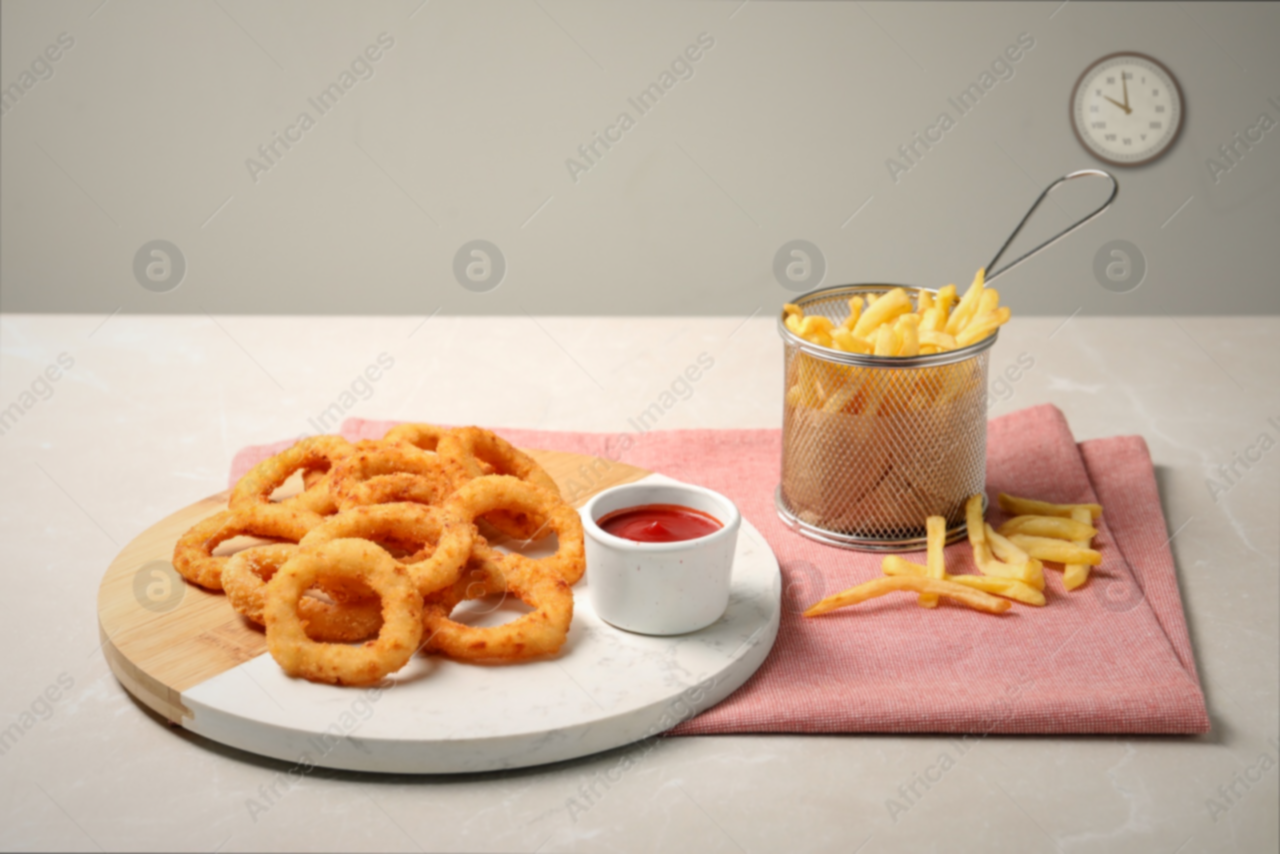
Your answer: 9 h 59 min
